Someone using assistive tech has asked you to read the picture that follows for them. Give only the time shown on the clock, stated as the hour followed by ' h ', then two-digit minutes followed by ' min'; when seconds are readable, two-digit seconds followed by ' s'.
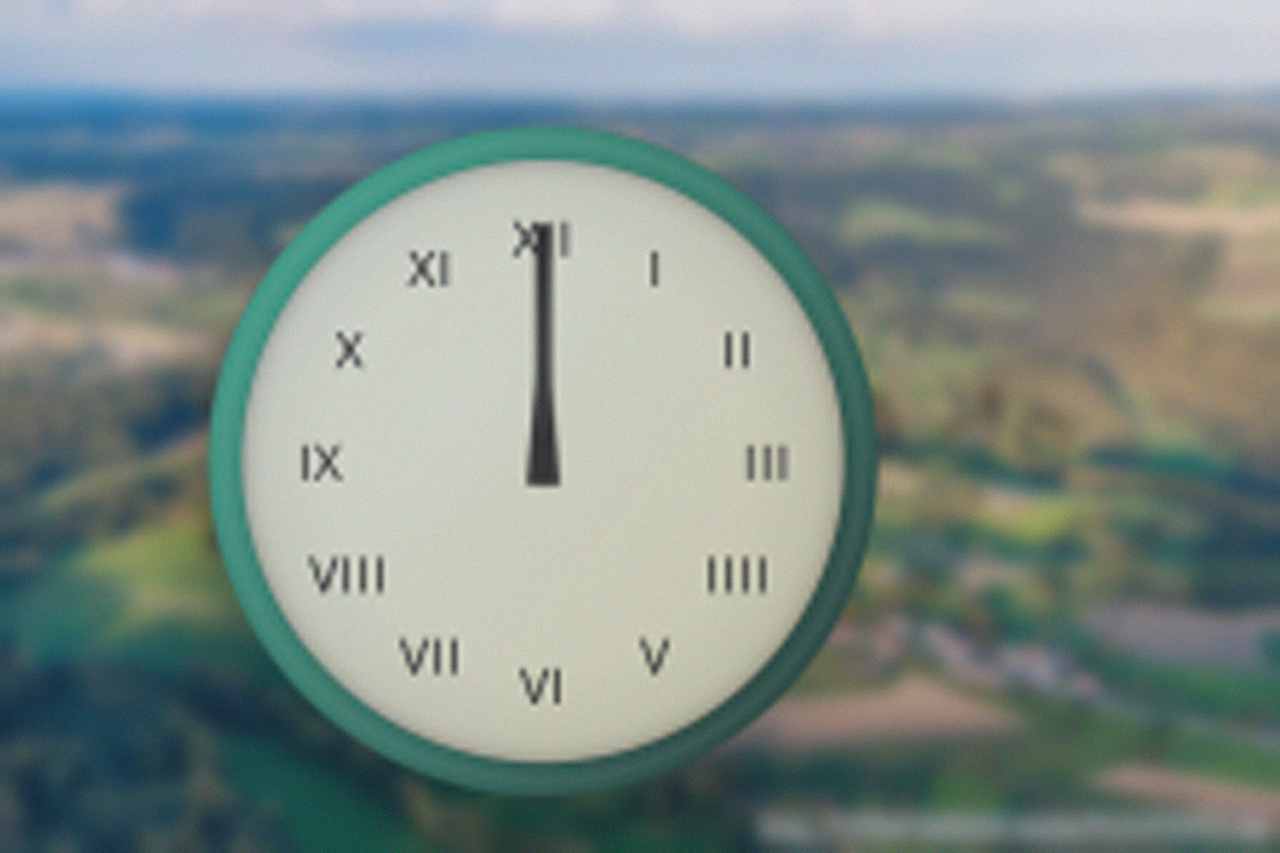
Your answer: 12 h 00 min
